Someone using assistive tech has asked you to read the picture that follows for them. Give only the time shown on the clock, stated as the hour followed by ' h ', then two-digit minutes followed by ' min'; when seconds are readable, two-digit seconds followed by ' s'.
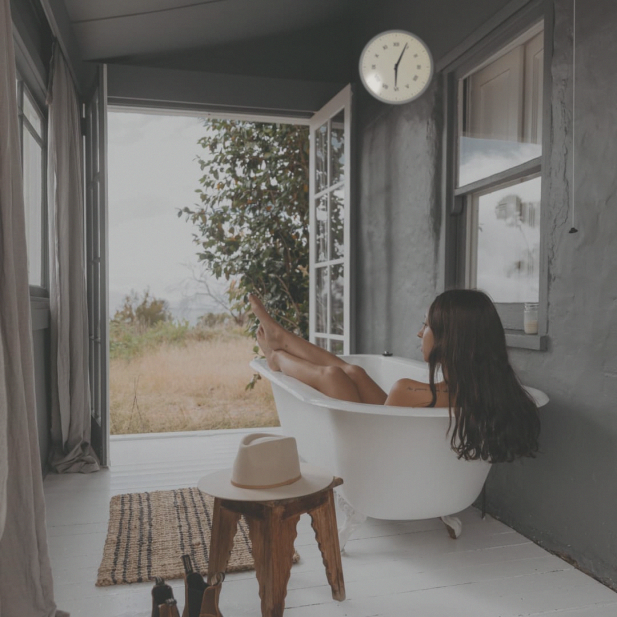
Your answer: 6 h 04 min
